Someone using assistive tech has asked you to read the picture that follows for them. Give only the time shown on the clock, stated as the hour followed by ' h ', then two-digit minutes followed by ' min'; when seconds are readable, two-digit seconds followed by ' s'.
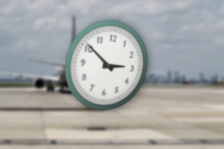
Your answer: 2 h 51 min
